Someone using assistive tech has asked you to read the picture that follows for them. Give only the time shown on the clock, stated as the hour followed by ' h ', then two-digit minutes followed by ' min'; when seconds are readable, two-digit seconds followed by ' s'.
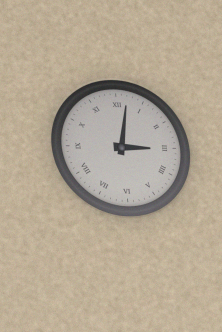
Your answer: 3 h 02 min
